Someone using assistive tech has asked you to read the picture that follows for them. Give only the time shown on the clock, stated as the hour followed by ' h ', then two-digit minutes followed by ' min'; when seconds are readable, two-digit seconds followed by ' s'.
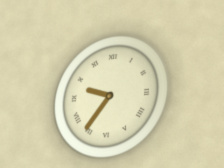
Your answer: 9 h 36 min
